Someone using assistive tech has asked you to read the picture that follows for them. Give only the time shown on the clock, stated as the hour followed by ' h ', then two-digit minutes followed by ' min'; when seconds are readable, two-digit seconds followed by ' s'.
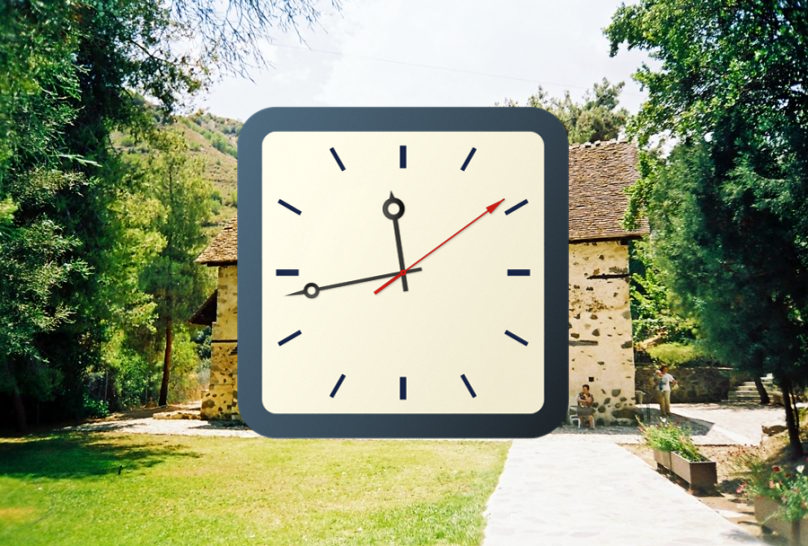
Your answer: 11 h 43 min 09 s
